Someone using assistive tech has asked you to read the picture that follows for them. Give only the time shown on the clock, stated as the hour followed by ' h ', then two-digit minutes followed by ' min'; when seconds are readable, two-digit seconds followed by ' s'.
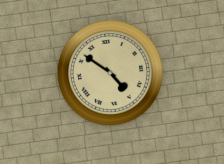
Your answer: 4 h 52 min
